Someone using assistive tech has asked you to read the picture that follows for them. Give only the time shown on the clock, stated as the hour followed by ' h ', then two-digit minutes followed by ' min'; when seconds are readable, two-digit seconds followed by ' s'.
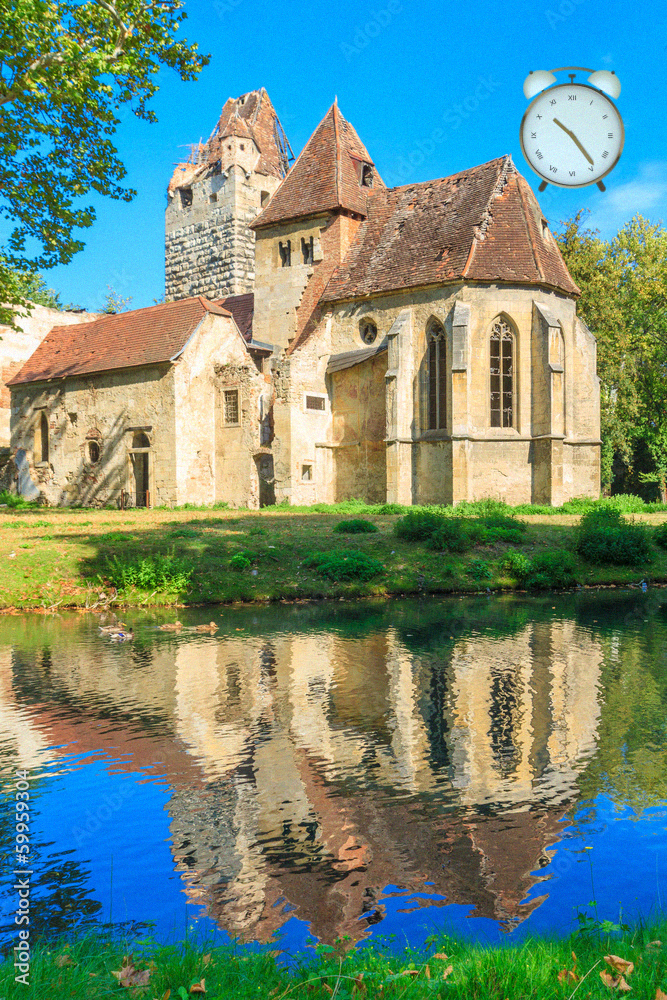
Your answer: 10 h 24 min
